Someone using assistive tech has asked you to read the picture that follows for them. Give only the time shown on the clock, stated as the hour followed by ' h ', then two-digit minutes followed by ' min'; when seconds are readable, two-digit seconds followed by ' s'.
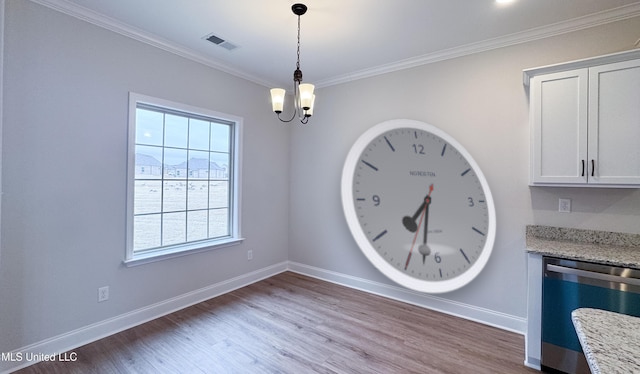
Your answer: 7 h 32 min 35 s
